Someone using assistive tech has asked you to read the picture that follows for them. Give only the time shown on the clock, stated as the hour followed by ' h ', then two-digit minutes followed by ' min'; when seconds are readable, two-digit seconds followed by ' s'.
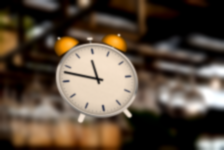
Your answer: 11 h 48 min
